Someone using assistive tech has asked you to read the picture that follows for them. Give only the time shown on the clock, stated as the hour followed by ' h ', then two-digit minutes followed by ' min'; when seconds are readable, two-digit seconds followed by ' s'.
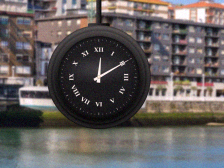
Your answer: 12 h 10 min
